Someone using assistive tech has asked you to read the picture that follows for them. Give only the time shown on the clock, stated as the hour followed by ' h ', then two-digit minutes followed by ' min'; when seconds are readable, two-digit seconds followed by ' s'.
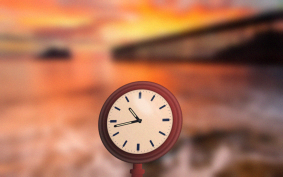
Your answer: 10 h 43 min
